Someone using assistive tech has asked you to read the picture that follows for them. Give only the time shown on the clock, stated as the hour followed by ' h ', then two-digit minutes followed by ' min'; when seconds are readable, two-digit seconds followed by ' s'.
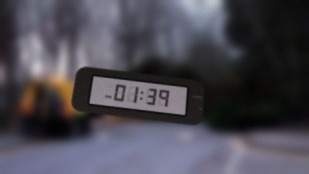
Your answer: 1 h 39 min
